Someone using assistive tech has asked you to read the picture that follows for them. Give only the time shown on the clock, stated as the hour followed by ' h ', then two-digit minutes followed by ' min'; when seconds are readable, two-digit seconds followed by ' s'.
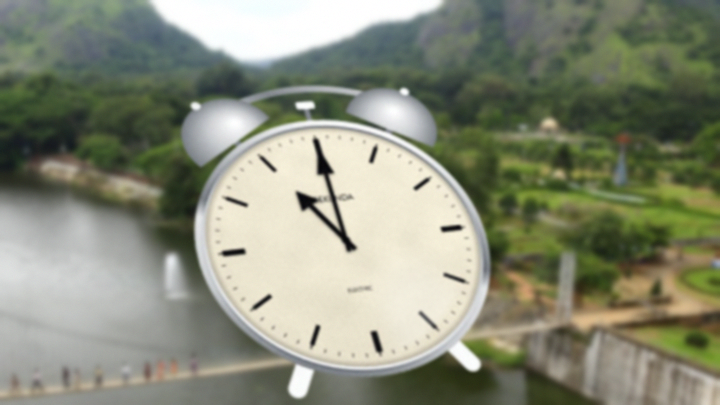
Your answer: 11 h 00 min
